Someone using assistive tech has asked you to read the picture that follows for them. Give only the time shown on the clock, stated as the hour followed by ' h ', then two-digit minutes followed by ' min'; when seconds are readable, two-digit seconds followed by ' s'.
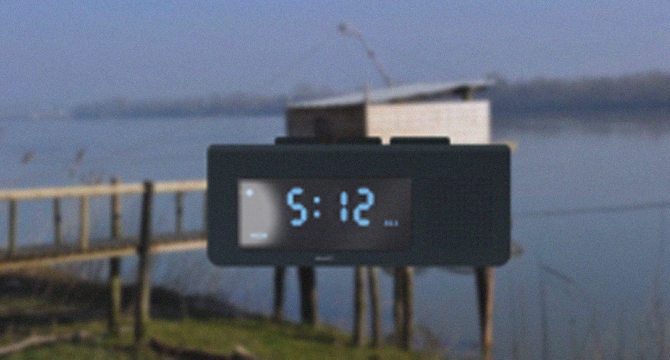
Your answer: 5 h 12 min
